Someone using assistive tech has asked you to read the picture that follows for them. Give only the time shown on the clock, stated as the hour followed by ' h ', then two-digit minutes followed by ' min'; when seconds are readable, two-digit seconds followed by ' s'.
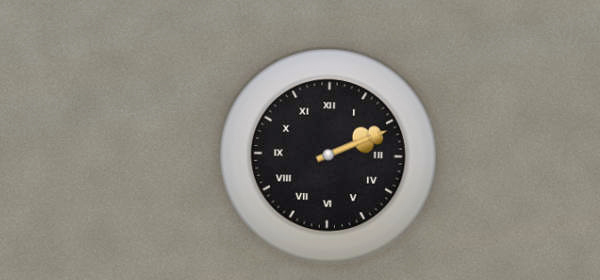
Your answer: 2 h 11 min
